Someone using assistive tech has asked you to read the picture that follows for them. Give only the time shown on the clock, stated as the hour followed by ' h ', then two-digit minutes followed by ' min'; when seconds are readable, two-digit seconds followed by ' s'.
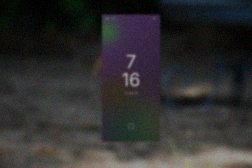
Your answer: 7 h 16 min
